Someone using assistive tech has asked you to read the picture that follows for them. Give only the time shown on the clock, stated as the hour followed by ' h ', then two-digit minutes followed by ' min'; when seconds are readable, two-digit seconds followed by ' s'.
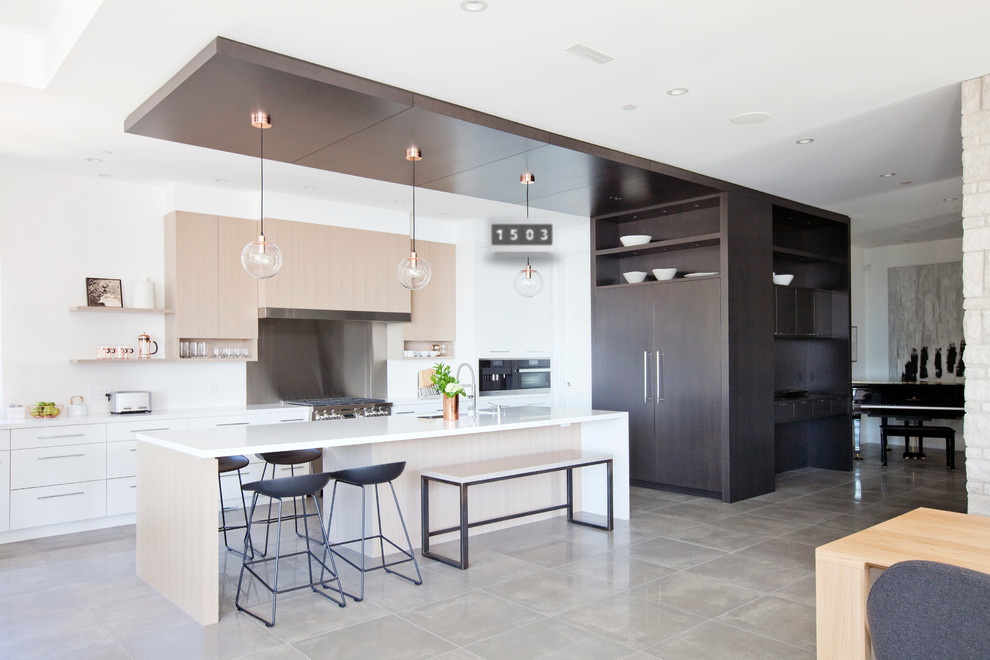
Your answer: 15 h 03 min
